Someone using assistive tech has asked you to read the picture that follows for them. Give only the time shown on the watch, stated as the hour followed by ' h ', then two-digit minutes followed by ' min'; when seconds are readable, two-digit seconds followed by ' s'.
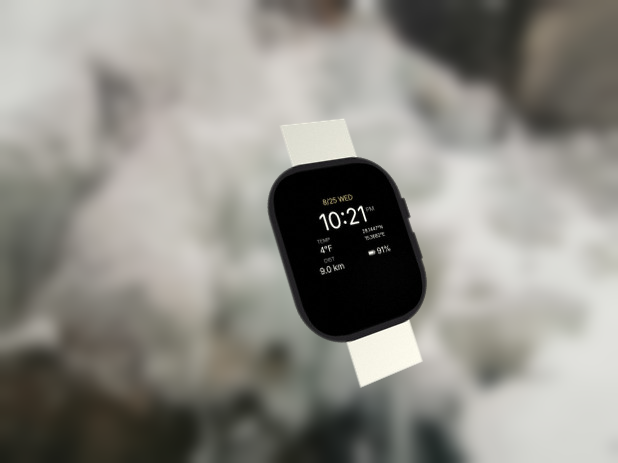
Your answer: 10 h 21 min
